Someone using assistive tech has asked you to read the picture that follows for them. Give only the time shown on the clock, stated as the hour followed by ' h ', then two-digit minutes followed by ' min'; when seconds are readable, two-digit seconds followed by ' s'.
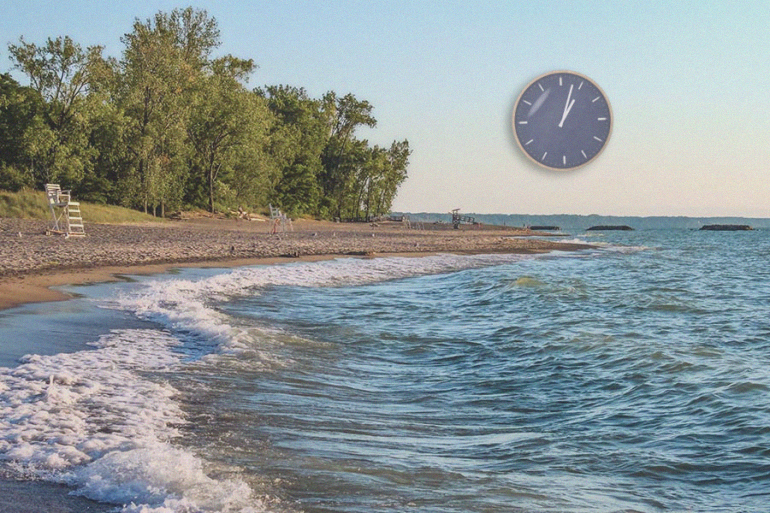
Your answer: 1 h 03 min
